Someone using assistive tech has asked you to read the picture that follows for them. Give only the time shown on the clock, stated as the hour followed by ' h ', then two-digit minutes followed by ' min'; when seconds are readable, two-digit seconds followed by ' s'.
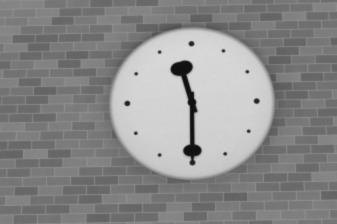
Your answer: 11 h 30 min
